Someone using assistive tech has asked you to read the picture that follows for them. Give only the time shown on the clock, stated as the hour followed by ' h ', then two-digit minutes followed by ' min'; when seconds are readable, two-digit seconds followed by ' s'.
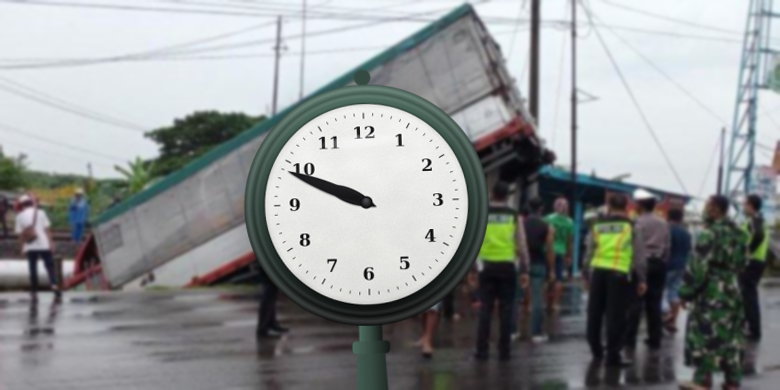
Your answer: 9 h 49 min
